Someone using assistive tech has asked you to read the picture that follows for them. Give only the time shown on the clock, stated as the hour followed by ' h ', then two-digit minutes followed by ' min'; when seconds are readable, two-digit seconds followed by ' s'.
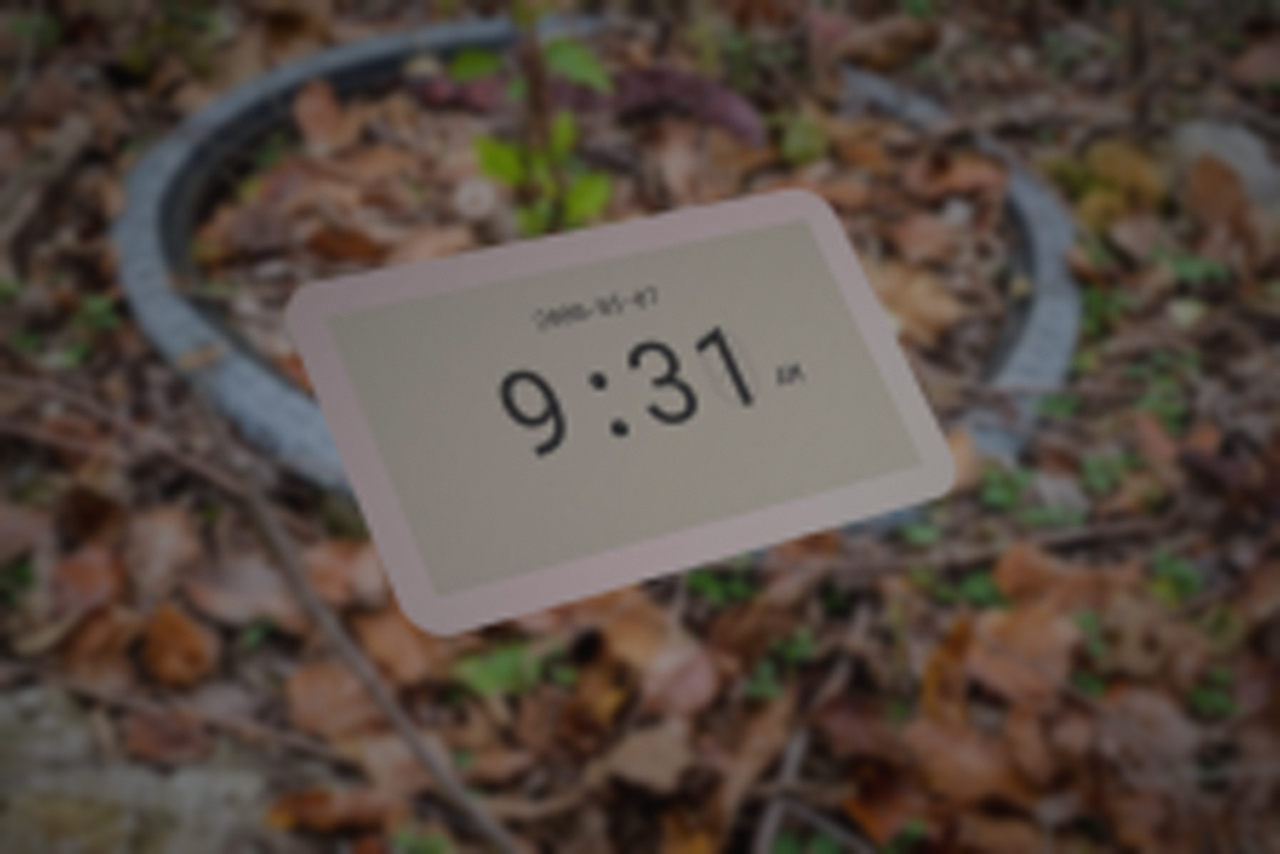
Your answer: 9 h 31 min
